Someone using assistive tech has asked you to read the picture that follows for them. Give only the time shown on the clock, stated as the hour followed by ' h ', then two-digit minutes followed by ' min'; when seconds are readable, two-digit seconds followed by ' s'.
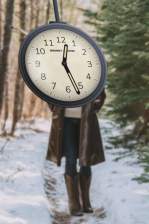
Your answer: 12 h 27 min
